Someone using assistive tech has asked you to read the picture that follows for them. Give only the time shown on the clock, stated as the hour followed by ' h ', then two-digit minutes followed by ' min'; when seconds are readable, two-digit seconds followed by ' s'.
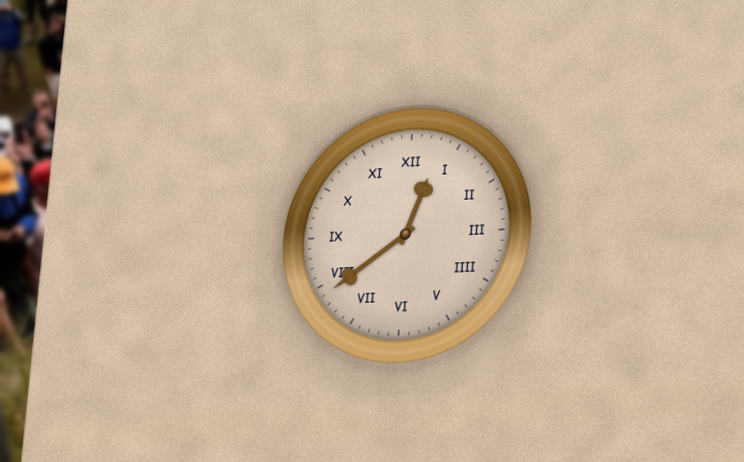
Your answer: 12 h 39 min
